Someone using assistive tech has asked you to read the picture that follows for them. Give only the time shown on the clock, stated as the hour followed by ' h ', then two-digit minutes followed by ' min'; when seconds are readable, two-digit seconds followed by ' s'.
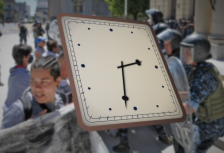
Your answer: 2 h 32 min
